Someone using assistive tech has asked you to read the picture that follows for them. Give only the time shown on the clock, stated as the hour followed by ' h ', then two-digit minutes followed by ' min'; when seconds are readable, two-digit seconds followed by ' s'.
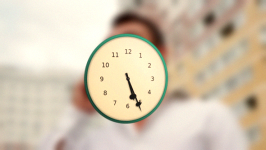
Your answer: 5 h 26 min
